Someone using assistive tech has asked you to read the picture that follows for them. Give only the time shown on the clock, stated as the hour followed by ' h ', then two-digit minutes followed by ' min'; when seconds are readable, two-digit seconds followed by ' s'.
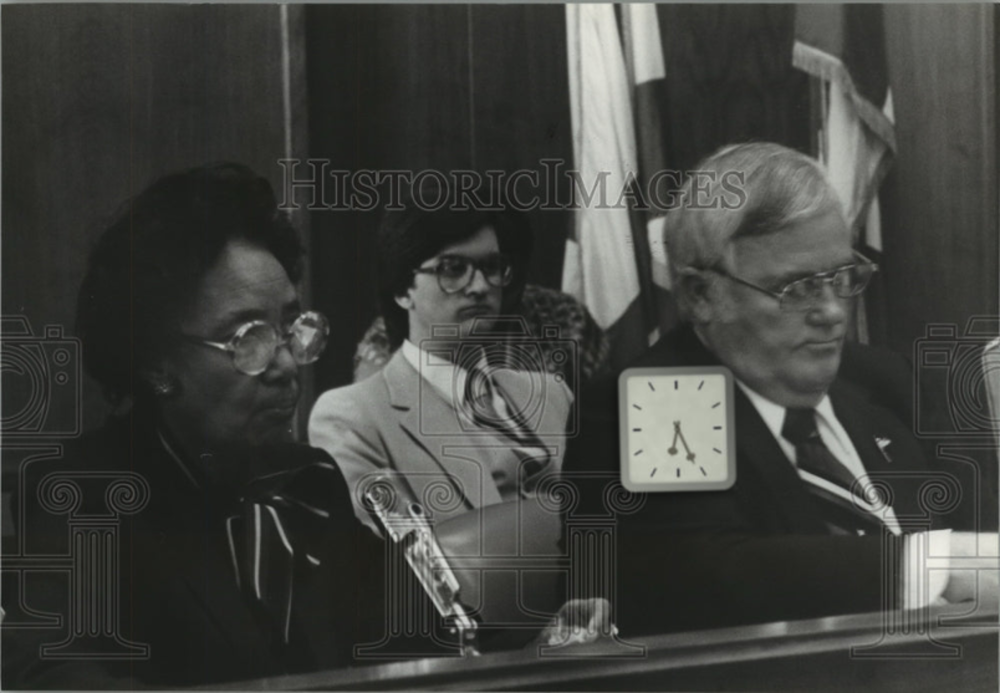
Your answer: 6 h 26 min
